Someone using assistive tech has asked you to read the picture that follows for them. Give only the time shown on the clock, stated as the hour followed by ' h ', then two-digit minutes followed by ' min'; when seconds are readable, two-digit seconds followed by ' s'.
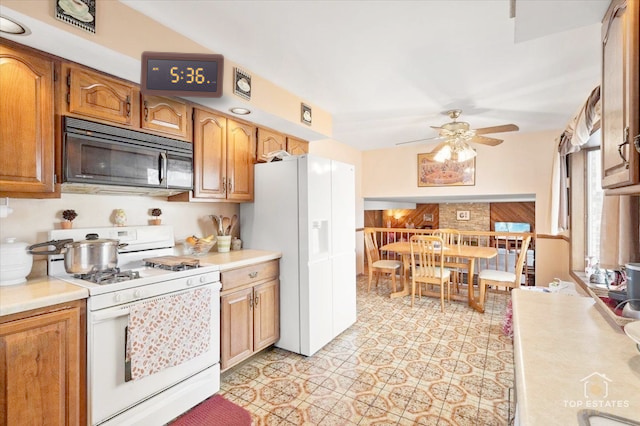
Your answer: 5 h 36 min
